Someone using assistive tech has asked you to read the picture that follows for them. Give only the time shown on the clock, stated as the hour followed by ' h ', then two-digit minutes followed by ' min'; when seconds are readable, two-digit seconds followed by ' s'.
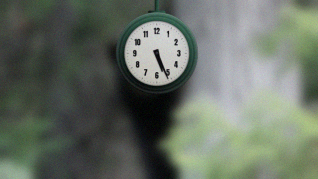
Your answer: 5 h 26 min
